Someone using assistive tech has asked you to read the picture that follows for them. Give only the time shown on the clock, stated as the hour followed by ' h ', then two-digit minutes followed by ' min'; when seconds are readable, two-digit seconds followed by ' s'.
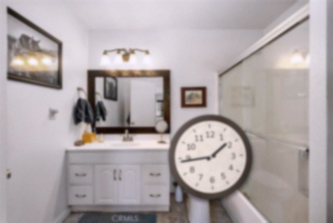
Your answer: 1 h 44 min
